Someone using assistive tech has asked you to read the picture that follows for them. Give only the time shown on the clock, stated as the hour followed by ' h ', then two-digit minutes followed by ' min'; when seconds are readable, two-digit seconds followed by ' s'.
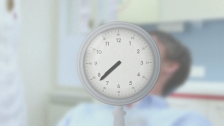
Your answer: 7 h 38 min
